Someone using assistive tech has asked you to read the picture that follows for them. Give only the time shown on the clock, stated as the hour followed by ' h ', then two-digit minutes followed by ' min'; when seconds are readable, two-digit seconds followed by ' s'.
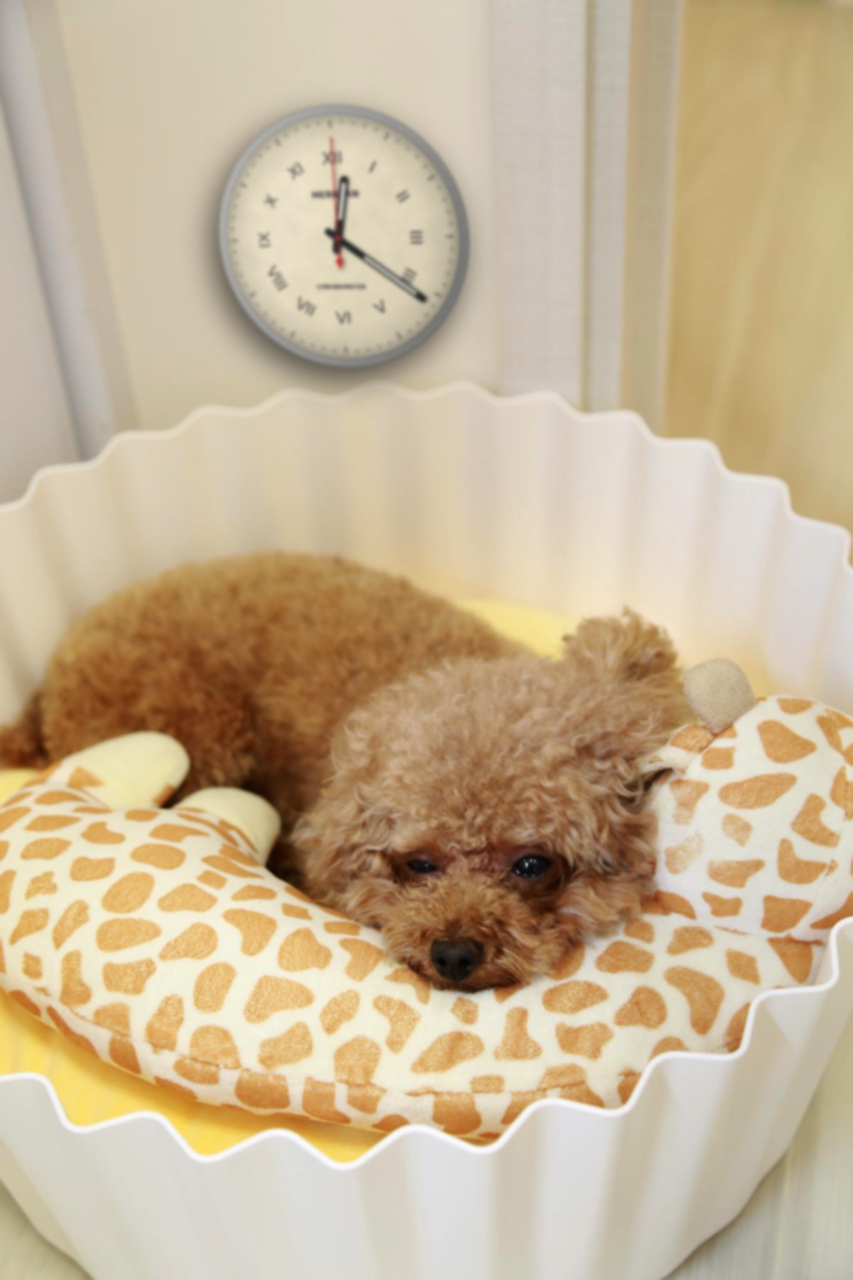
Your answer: 12 h 21 min 00 s
